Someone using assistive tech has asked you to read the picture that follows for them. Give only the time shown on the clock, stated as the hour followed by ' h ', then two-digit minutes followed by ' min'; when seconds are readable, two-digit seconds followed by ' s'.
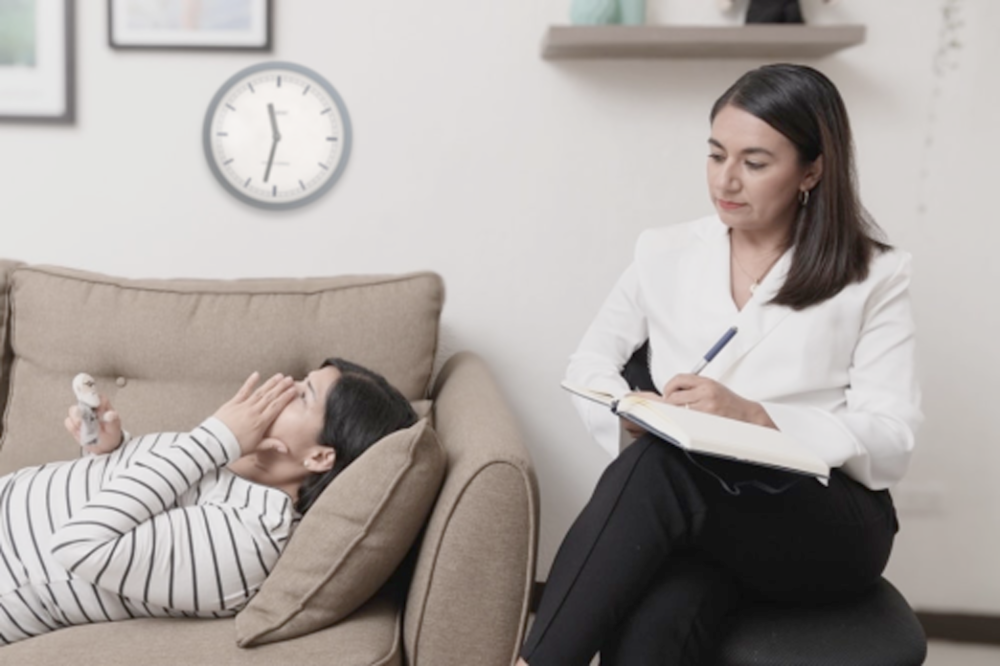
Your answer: 11 h 32 min
